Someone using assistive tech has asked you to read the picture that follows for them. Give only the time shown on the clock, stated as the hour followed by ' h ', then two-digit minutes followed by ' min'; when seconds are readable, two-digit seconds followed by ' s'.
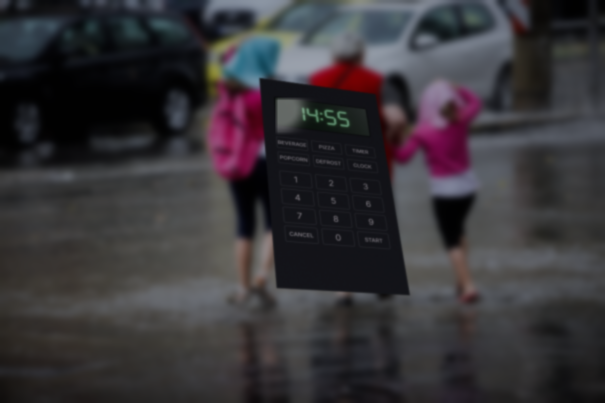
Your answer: 14 h 55 min
